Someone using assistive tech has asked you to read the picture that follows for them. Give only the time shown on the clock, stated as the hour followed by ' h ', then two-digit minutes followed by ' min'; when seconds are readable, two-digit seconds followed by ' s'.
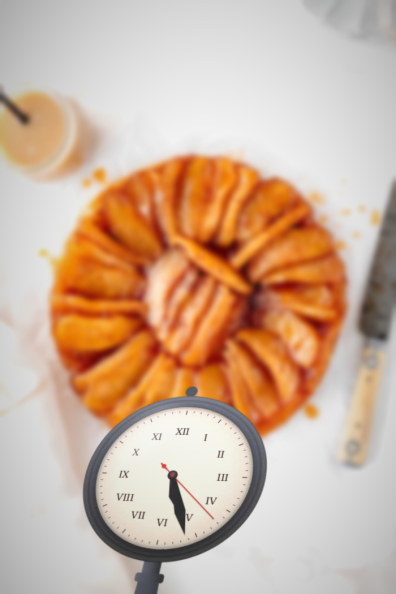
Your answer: 5 h 26 min 22 s
